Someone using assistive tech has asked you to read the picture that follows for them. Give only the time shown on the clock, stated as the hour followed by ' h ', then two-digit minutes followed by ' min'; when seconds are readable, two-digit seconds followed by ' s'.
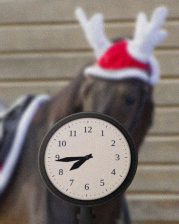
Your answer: 7 h 44 min
